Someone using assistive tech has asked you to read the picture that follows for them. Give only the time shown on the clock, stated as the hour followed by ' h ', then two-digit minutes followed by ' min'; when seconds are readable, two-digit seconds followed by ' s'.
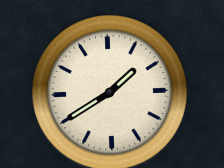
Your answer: 1 h 40 min
